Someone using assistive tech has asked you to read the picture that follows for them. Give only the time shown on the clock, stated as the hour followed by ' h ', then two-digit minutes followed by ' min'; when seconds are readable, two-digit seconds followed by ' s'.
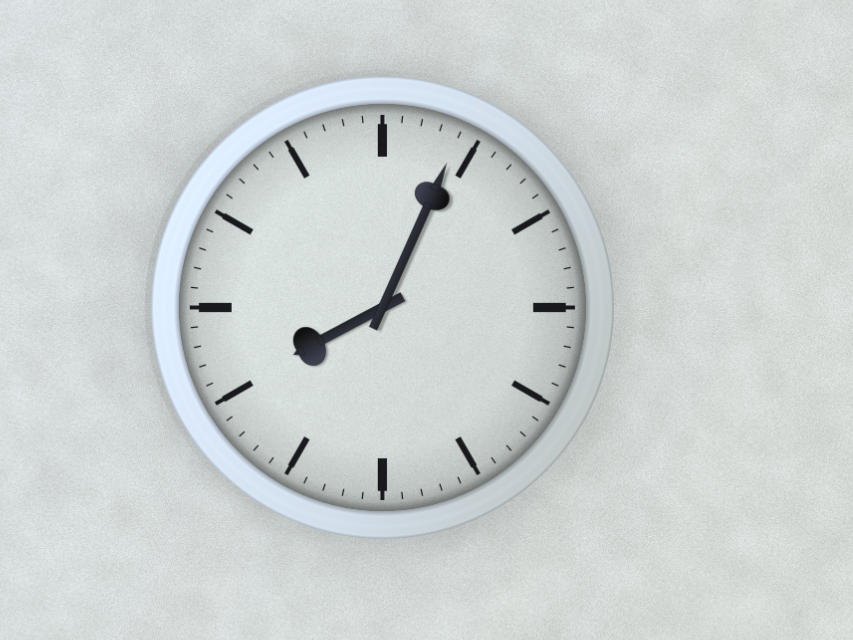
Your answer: 8 h 04 min
